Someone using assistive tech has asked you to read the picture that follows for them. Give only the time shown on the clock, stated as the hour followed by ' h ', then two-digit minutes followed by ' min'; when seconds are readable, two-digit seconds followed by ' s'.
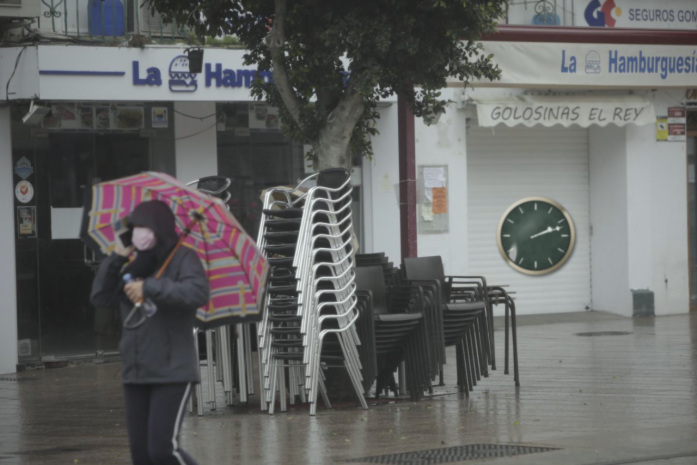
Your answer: 2 h 12 min
